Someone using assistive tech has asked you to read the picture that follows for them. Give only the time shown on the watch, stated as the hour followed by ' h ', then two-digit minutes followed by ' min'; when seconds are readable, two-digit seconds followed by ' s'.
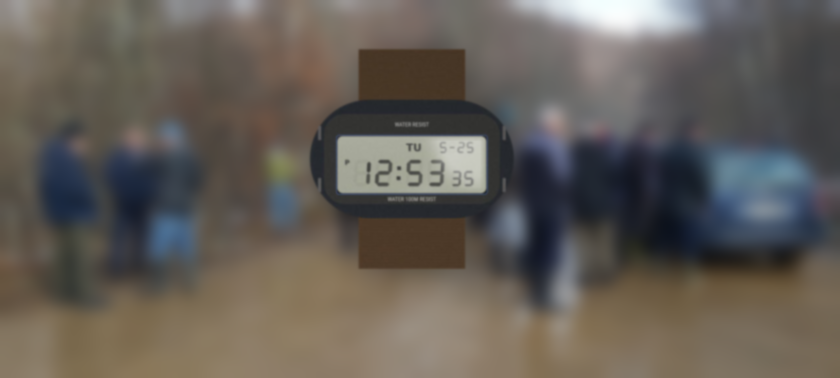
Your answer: 12 h 53 min 35 s
